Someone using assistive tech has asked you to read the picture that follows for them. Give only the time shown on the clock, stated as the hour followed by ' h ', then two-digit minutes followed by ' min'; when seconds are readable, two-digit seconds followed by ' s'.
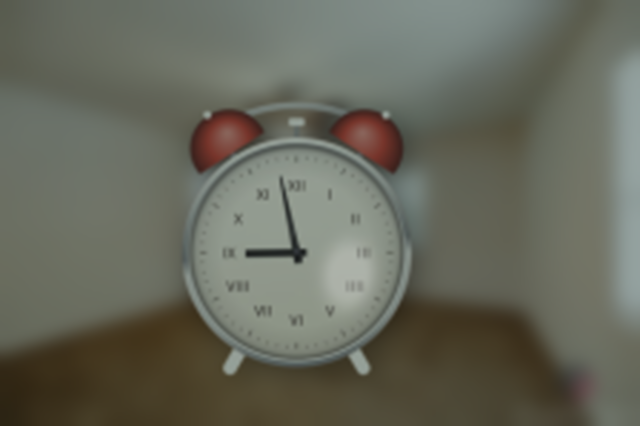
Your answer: 8 h 58 min
